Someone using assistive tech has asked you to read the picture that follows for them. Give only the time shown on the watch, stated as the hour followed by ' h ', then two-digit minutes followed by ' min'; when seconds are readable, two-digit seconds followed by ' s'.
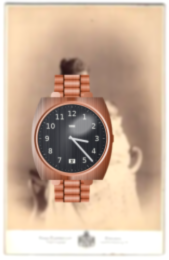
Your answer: 3 h 23 min
